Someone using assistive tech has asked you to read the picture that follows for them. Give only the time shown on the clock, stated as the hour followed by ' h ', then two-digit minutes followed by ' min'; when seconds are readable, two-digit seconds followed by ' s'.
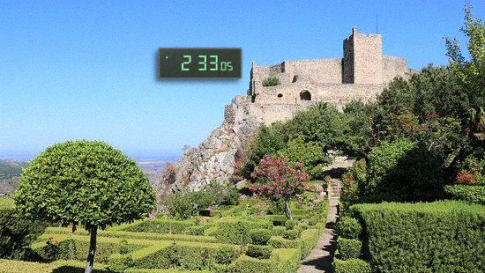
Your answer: 2 h 33 min 05 s
